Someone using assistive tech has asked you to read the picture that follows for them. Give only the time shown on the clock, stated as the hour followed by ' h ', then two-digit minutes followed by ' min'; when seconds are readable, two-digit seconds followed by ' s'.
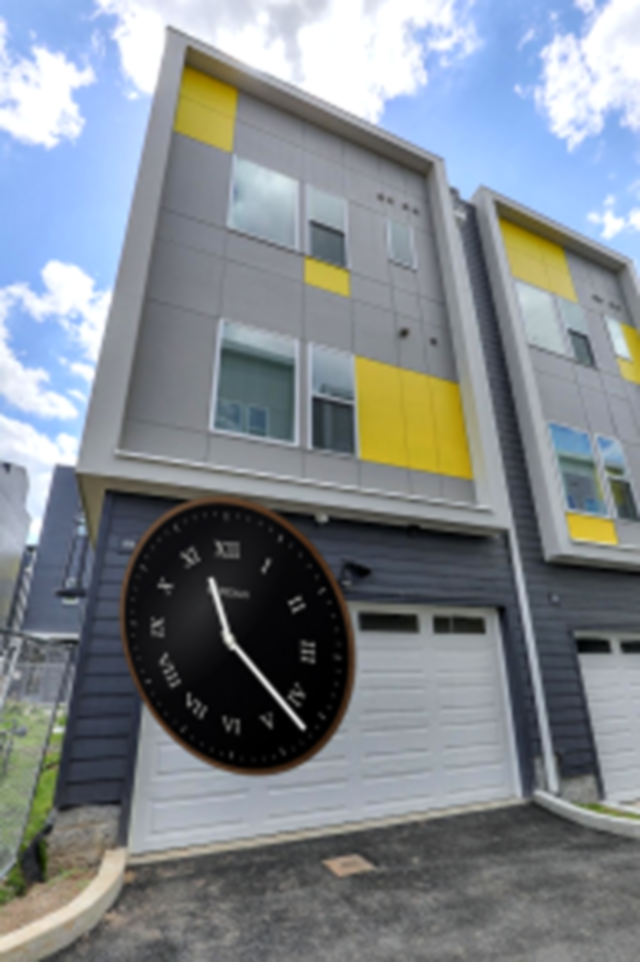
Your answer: 11 h 22 min
